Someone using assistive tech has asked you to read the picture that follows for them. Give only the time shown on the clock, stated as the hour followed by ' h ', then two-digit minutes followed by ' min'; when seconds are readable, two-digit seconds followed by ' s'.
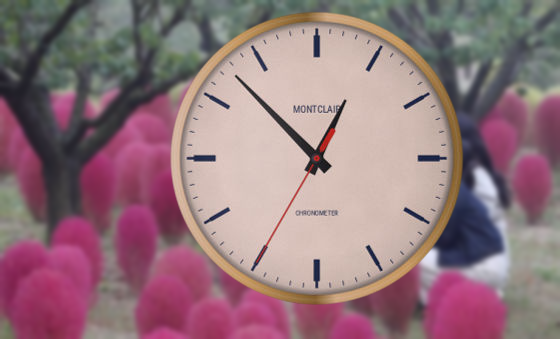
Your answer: 12 h 52 min 35 s
